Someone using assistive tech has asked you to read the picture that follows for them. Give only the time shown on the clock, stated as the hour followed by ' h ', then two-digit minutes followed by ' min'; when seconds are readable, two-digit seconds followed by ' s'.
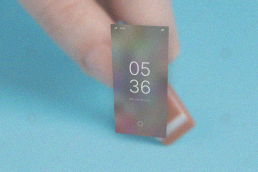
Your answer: 5 h 36 min
